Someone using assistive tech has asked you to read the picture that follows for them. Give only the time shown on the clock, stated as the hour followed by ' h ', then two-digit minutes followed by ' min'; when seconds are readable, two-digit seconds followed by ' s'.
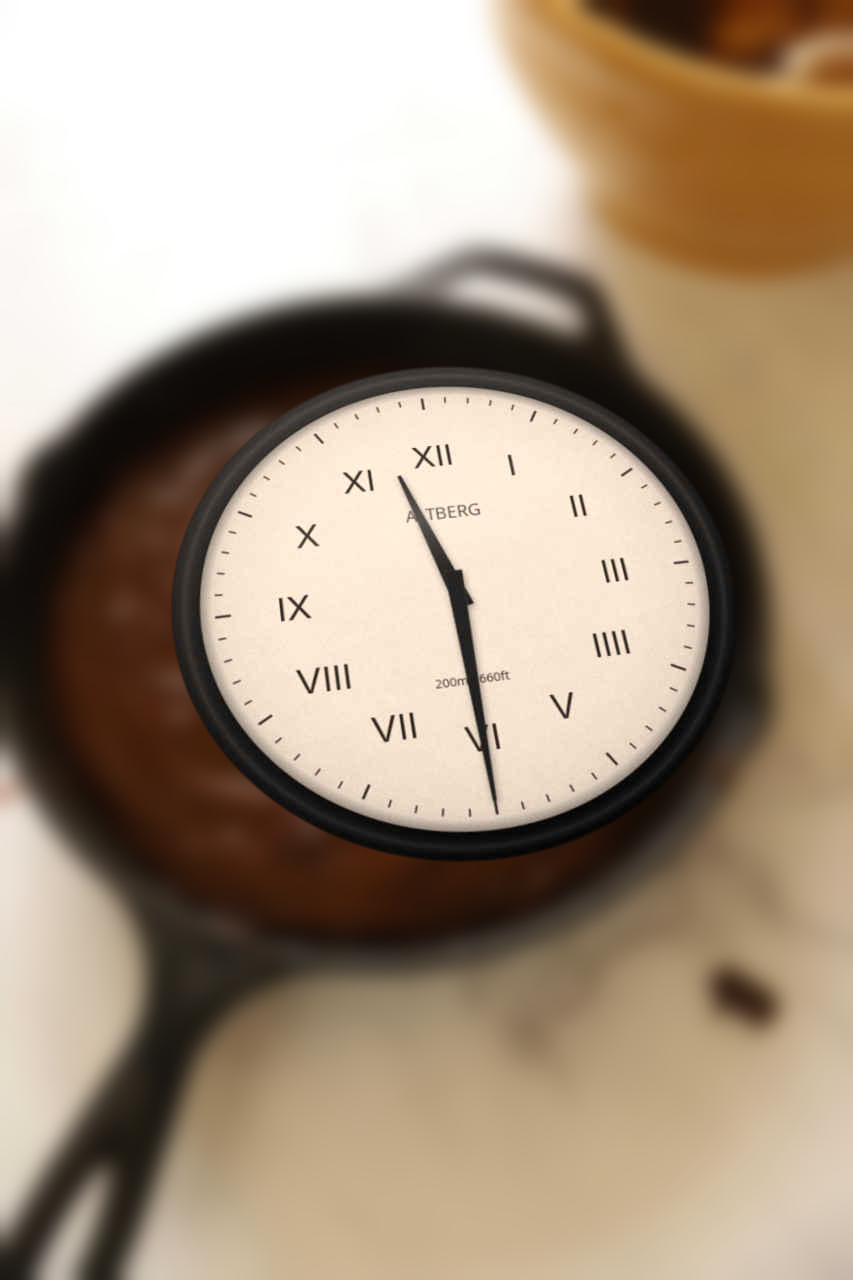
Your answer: 11 h 30 min
